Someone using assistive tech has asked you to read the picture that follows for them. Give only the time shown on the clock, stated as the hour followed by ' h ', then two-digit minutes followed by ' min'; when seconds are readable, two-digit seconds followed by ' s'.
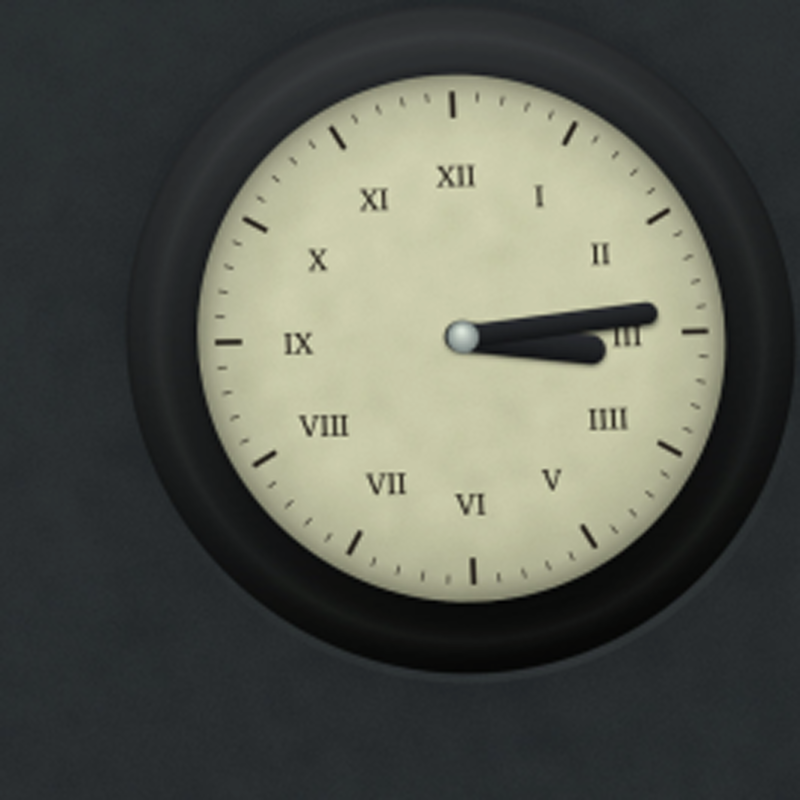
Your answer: 3 h 14 min
